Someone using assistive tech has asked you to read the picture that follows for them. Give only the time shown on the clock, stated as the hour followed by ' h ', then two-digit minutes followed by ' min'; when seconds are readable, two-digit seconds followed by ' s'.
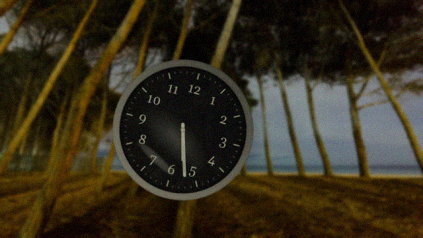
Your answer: 5 h 27 min
